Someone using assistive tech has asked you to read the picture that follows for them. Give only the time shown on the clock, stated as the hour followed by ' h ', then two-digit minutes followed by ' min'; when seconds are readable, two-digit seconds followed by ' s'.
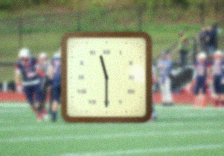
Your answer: 11 h 30 min
